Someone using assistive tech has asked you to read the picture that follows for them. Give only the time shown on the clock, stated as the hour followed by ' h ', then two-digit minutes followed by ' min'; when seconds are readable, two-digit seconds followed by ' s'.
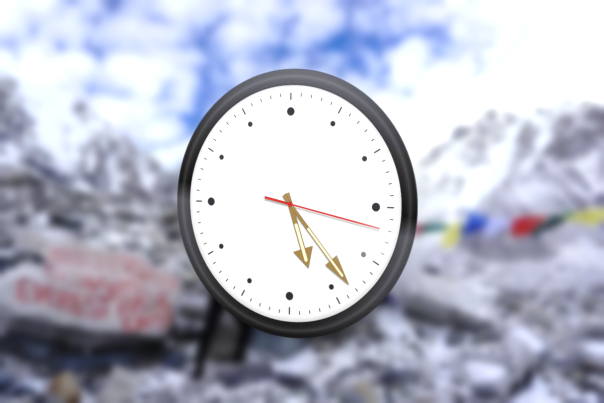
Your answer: 5 h 23 min 17 s
